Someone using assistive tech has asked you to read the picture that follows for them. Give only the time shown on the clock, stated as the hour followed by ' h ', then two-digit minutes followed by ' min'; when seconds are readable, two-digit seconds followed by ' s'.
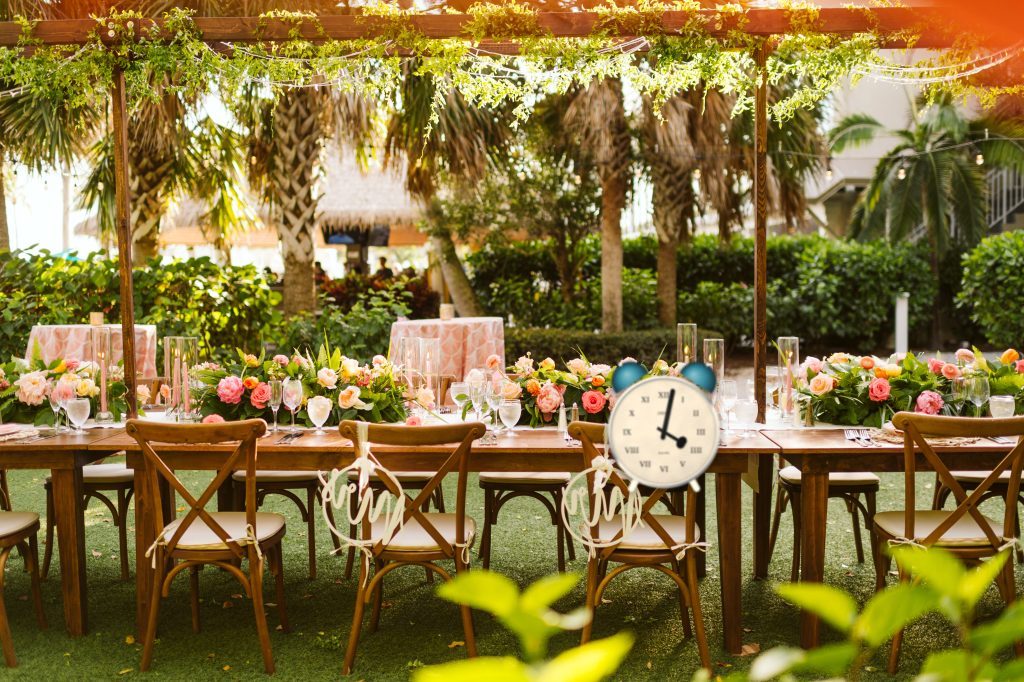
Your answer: 4 h 02 min
